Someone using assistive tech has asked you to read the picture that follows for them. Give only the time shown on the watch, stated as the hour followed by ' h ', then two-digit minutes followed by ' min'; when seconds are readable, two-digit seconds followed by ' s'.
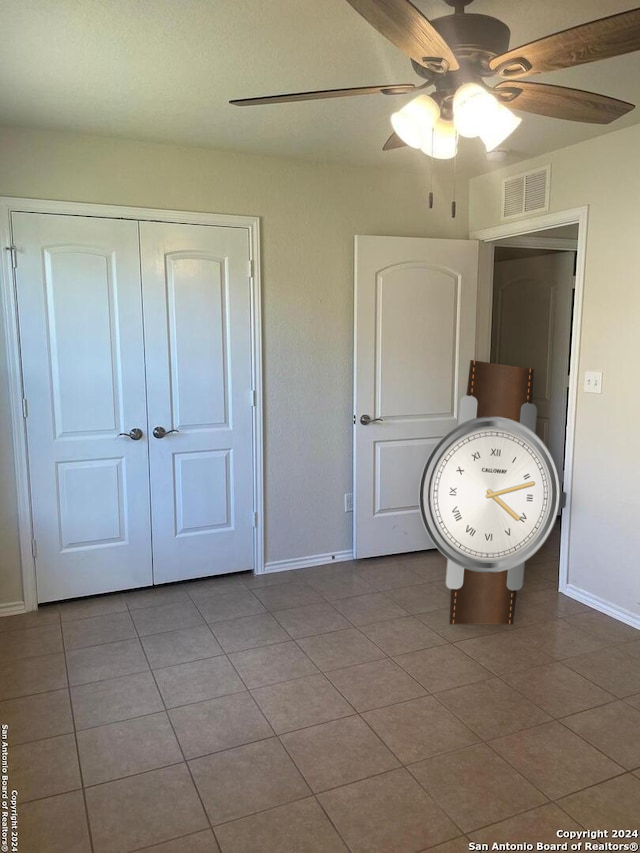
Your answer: 4 h 12 min
